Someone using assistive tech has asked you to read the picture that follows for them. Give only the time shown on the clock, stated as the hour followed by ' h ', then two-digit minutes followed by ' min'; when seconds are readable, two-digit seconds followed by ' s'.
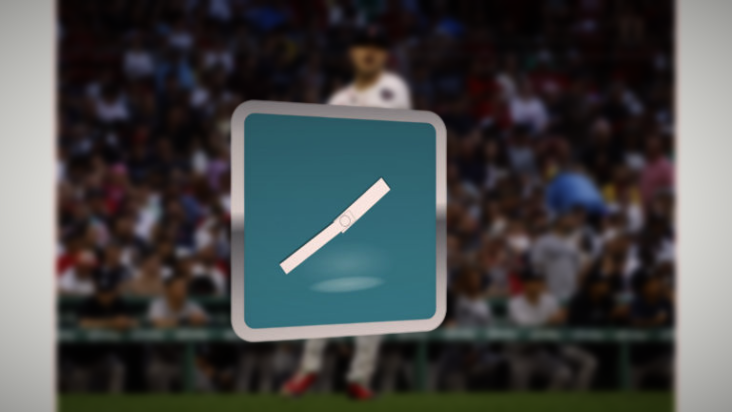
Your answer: 1 h 39 min
